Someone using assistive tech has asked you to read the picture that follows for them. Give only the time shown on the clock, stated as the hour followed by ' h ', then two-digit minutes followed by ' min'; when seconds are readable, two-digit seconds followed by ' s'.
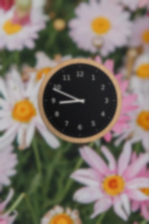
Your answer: 8 h 49 min
